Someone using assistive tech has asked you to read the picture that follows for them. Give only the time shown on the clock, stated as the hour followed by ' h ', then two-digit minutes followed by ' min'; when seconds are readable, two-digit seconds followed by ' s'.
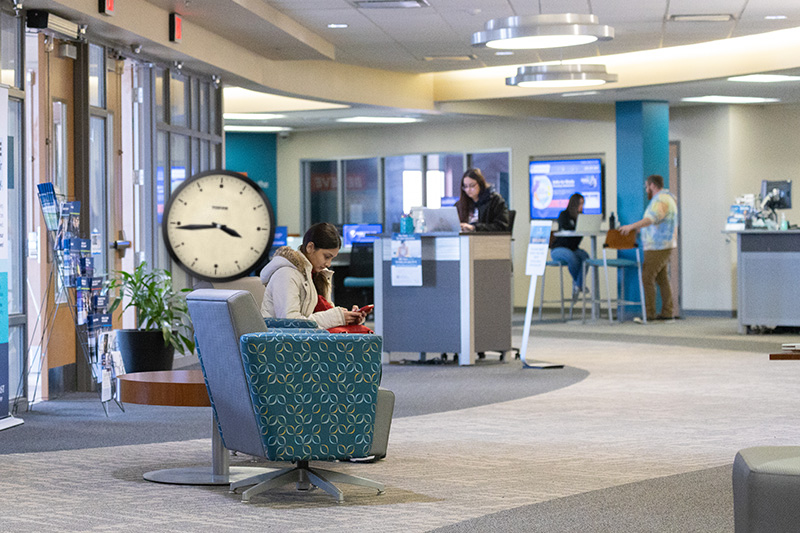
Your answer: 3 h 44 min
